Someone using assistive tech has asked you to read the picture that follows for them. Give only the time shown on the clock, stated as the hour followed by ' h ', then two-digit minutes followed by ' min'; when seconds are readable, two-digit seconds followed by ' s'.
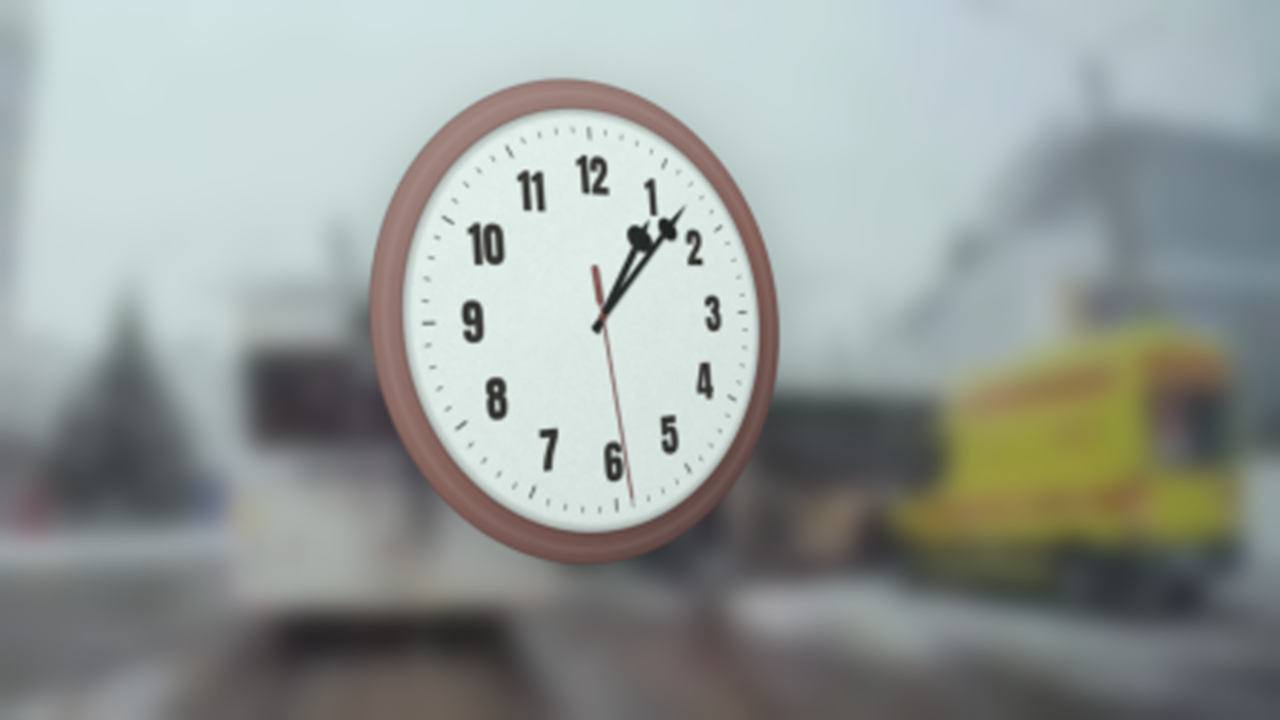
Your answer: 1 h 07 min 29 s
